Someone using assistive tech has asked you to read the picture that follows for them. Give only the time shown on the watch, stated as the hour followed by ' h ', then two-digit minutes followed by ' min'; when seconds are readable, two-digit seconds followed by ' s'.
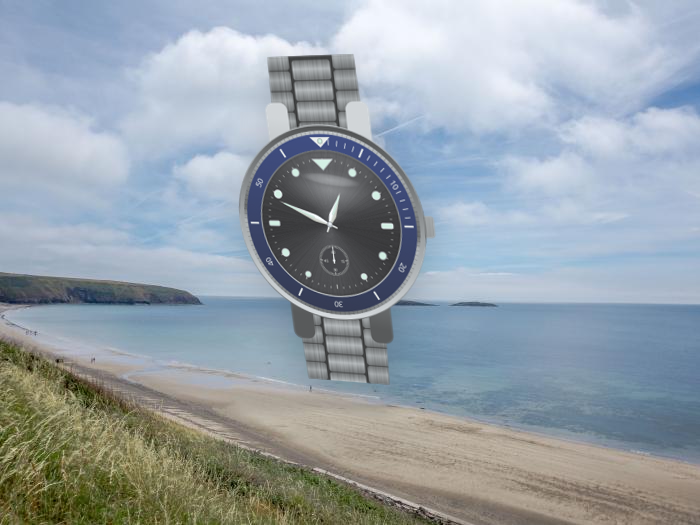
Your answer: 12 h 49 min
